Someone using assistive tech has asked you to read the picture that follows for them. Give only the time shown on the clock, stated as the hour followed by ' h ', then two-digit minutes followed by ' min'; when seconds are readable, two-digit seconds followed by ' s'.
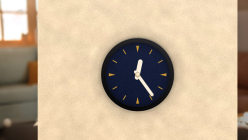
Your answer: 12 h 24 min
